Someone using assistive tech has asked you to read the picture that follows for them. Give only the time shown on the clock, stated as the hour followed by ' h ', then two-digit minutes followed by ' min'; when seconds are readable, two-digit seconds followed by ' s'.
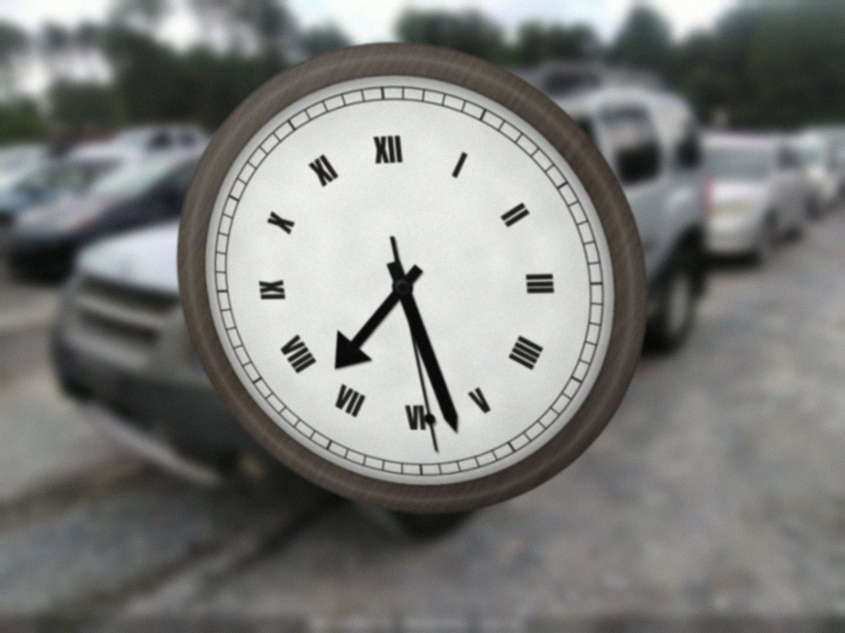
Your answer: 7 h 27 min 29 s
